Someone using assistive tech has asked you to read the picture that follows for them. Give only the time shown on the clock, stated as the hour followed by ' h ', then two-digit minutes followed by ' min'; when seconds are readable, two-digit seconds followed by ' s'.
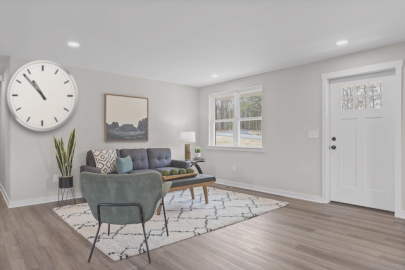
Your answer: 10 h 53 min
